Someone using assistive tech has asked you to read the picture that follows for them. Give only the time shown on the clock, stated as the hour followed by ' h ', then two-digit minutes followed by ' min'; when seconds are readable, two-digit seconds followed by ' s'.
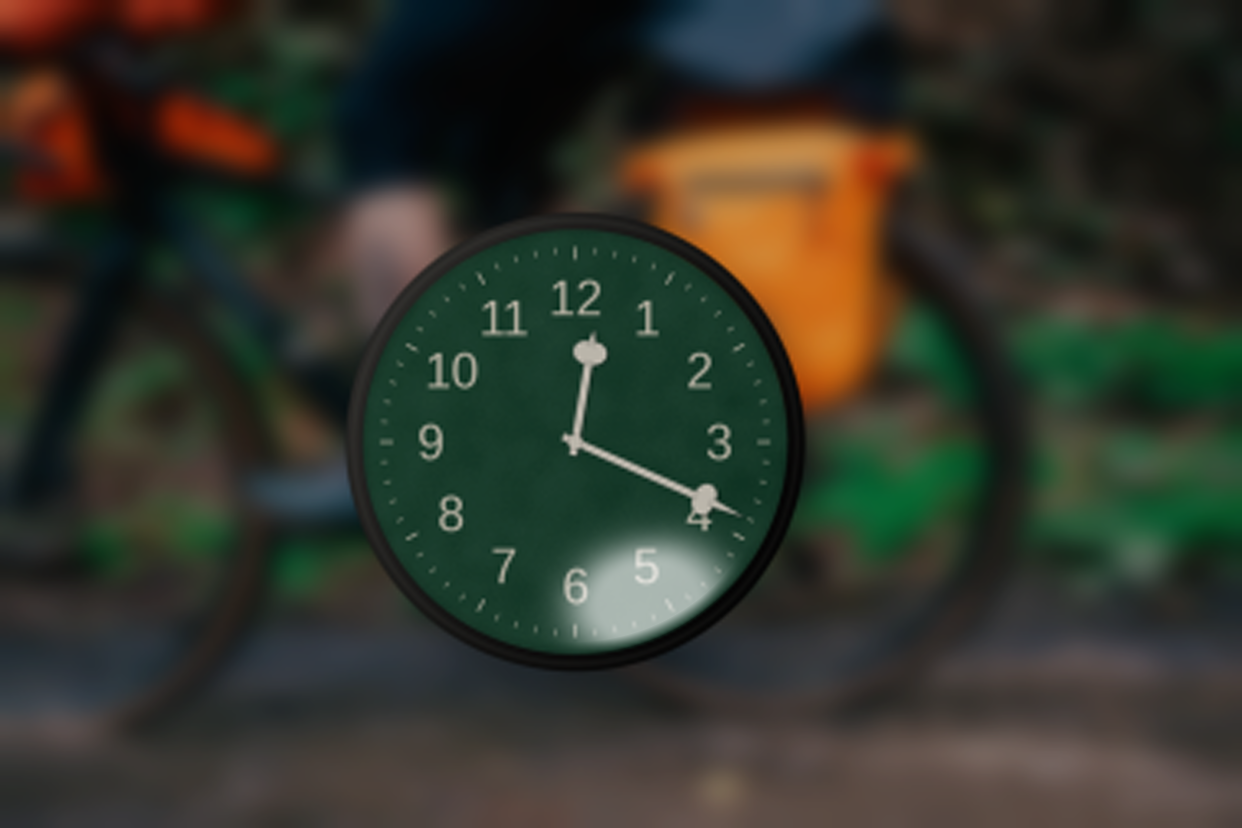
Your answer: 12 h 19 min
